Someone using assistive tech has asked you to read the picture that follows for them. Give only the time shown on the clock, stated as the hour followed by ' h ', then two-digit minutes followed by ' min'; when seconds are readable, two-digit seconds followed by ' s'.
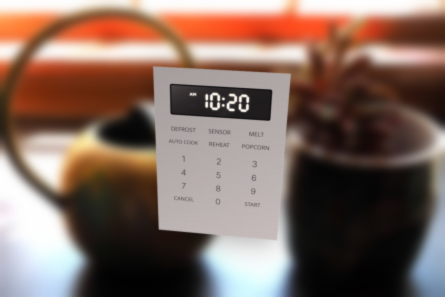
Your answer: 10 h 20 min
